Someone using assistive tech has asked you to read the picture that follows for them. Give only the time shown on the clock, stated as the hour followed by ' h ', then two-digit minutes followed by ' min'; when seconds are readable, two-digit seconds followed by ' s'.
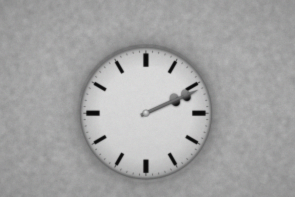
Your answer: 2 h 11 min
